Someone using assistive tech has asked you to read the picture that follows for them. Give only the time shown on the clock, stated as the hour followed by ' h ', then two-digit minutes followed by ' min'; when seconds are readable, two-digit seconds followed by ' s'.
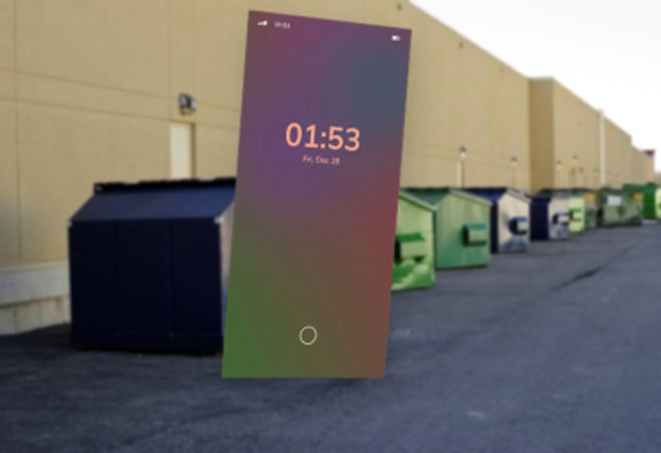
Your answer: 1 h 53 min
